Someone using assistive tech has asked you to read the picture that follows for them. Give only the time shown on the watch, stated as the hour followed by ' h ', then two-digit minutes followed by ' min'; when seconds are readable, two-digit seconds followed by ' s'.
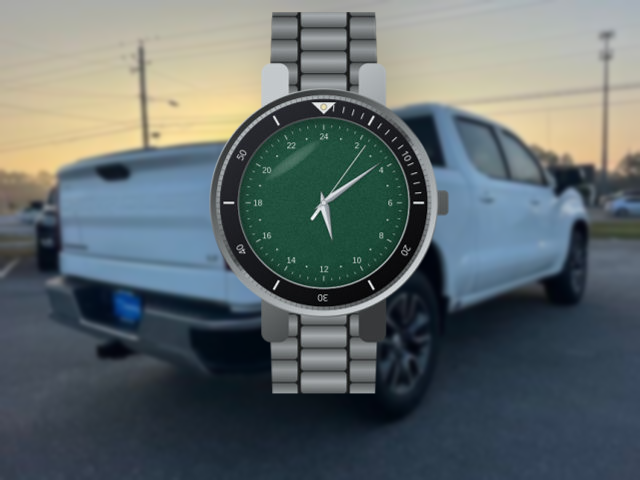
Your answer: 11 h 09 min 06 s
